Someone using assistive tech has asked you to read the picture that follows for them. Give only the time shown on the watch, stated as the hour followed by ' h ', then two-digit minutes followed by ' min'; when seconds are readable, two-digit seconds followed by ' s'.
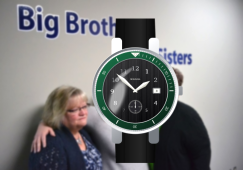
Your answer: 1 h 52 min
